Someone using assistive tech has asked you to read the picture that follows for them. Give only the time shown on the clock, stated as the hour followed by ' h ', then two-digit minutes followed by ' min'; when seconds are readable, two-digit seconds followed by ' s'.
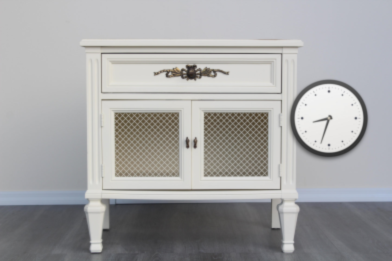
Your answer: 8 h 33 min
